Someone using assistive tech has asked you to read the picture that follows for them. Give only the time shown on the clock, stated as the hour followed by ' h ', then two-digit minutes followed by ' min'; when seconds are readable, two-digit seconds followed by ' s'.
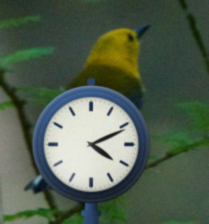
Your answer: 4 h 11 min
